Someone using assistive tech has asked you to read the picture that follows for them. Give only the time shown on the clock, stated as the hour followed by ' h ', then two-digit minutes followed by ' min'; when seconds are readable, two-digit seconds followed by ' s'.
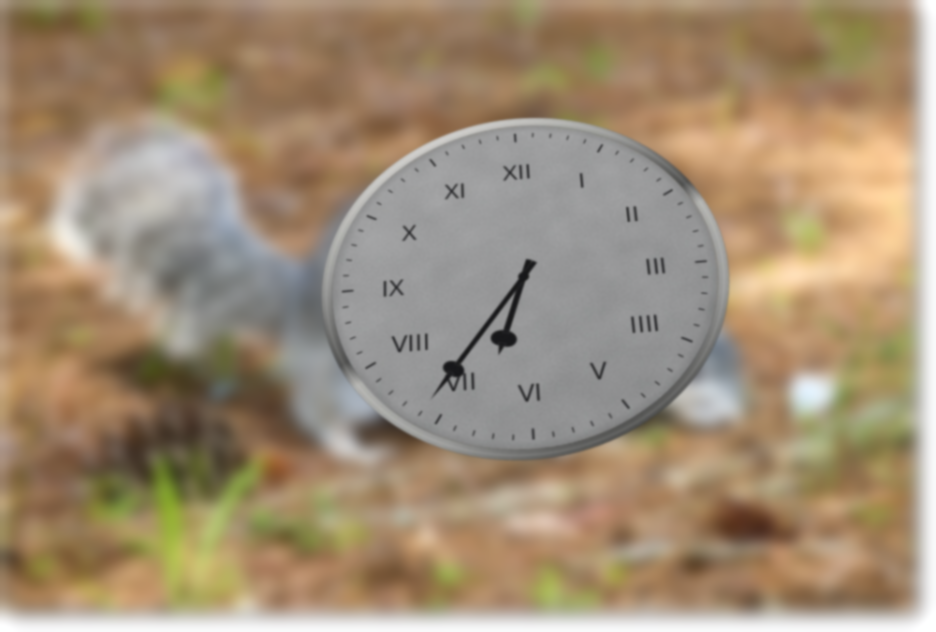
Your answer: 6 h 36 min
